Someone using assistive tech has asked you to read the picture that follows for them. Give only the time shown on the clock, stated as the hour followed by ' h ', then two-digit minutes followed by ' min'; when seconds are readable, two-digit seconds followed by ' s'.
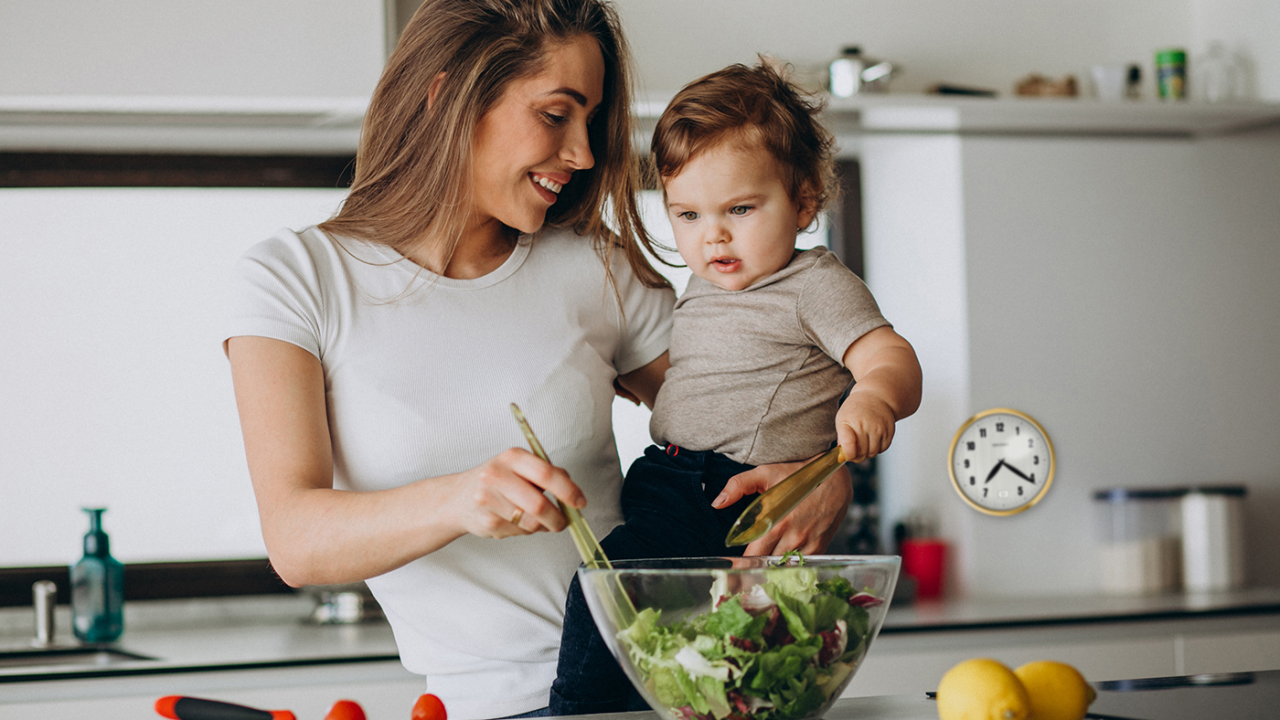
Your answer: 7 h 21 min
